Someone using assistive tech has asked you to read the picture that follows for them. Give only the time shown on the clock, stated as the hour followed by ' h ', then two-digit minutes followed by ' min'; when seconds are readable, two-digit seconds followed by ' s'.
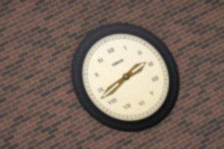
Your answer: 2 h 43 min
